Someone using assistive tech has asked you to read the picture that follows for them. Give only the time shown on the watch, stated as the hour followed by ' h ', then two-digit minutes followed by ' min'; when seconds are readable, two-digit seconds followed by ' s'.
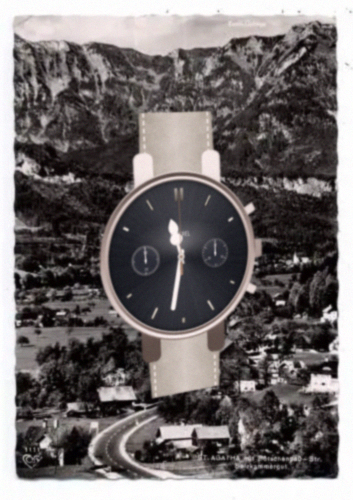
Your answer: 11 h 32 min
